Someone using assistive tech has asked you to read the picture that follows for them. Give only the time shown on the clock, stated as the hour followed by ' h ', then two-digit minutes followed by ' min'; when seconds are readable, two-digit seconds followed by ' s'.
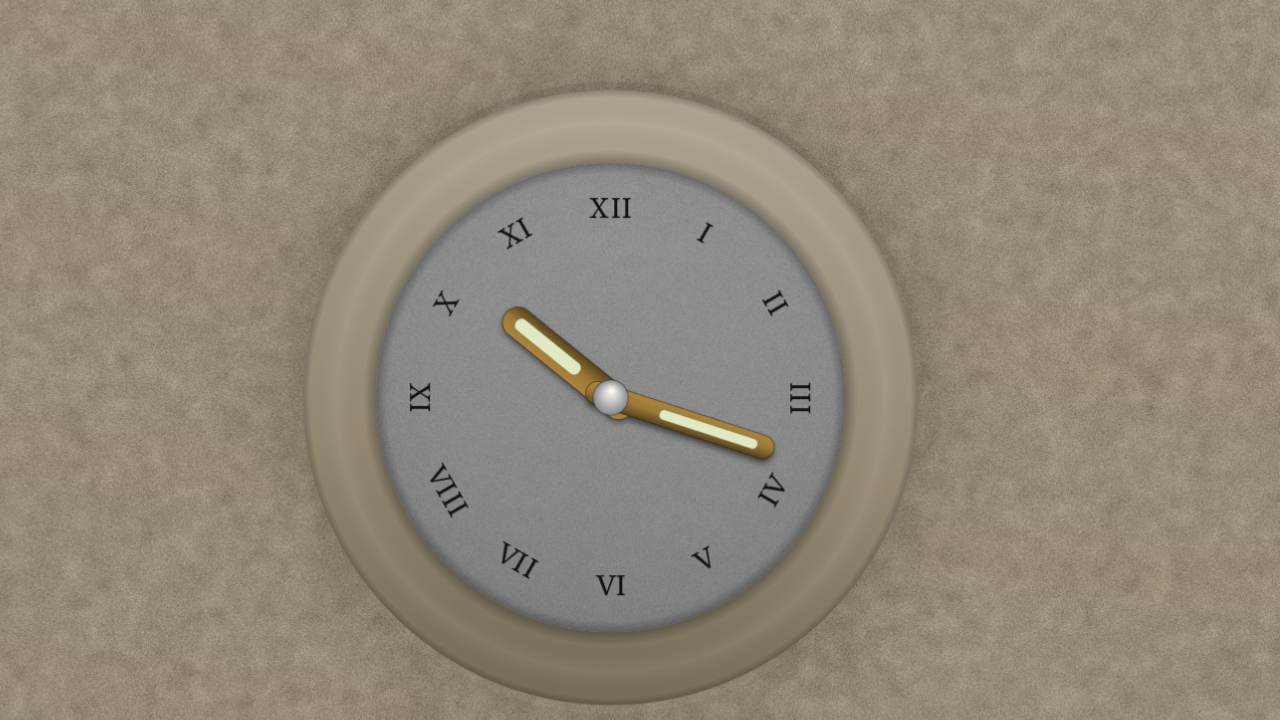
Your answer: 10 h 18 min
